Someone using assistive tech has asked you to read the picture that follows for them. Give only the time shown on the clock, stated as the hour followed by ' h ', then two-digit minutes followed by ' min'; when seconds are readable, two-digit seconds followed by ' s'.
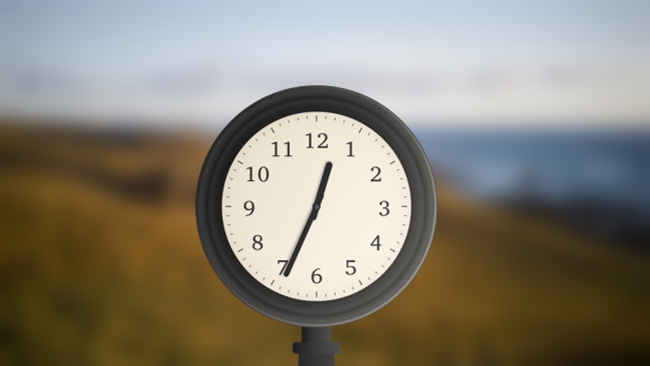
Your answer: 12 h 34 min
